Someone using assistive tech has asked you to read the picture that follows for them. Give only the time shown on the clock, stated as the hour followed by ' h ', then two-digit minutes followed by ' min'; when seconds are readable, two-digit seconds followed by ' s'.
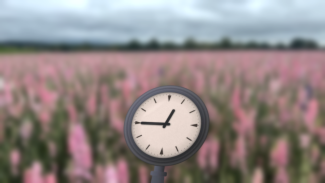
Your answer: 12 h 45 min
